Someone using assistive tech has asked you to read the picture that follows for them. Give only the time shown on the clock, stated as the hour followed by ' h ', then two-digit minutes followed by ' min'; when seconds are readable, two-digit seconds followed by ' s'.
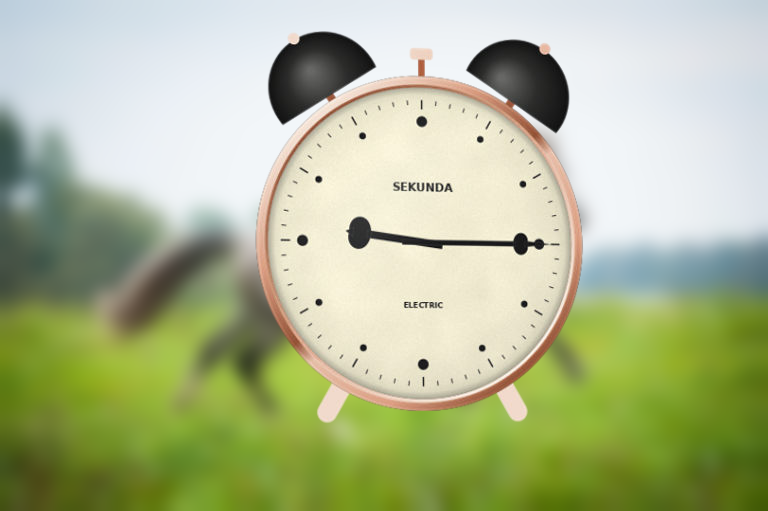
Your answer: 9 h 15 min
